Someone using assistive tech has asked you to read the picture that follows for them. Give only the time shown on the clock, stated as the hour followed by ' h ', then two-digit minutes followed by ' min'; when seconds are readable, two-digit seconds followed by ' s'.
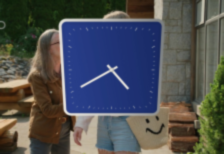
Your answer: 4 h 40 min
